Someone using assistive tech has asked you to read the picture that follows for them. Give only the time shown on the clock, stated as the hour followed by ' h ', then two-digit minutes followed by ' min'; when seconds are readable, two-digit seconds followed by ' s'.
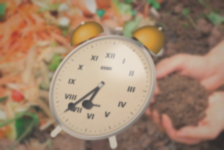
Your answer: 6 h 37 min
